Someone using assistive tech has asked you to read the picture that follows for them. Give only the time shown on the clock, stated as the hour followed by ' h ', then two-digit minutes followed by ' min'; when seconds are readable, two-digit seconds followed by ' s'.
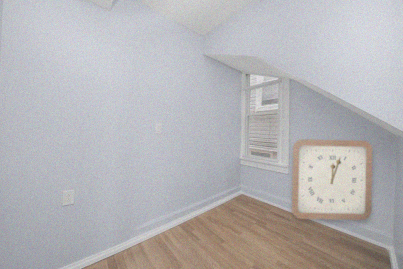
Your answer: 12 h 03 min
